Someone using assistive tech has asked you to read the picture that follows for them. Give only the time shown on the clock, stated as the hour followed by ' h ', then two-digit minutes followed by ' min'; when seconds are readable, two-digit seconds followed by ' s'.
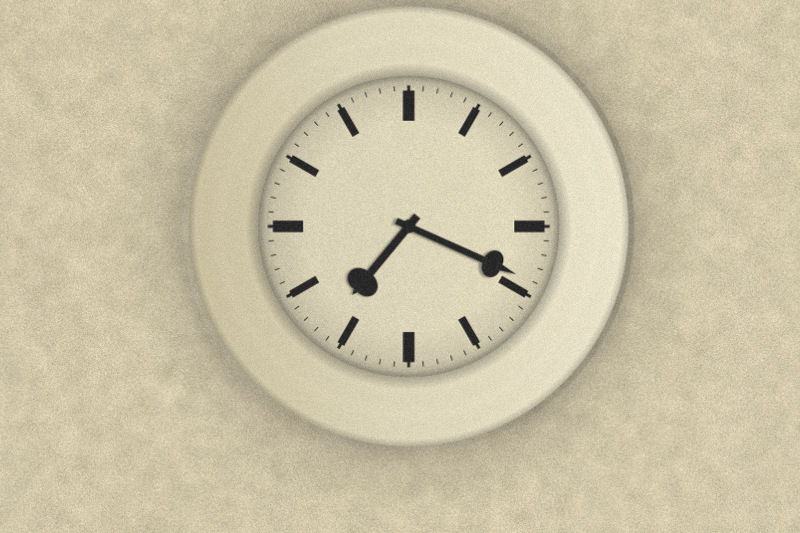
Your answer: 7 h 19 min
